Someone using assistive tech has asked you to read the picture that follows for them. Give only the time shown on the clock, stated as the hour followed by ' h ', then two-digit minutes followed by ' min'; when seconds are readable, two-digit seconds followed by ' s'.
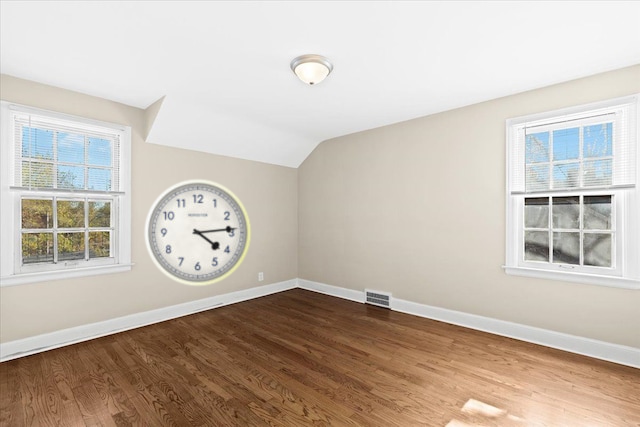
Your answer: 4 h 14 min
